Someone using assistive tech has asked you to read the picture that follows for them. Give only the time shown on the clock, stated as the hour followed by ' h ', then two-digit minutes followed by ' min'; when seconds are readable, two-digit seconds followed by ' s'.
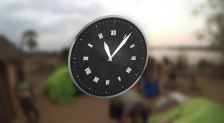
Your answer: 11 h 06 min
